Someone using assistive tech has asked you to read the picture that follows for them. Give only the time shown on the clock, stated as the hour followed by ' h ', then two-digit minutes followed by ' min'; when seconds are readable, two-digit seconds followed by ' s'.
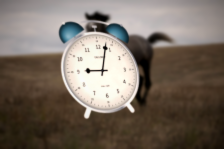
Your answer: 9 h 03 min
